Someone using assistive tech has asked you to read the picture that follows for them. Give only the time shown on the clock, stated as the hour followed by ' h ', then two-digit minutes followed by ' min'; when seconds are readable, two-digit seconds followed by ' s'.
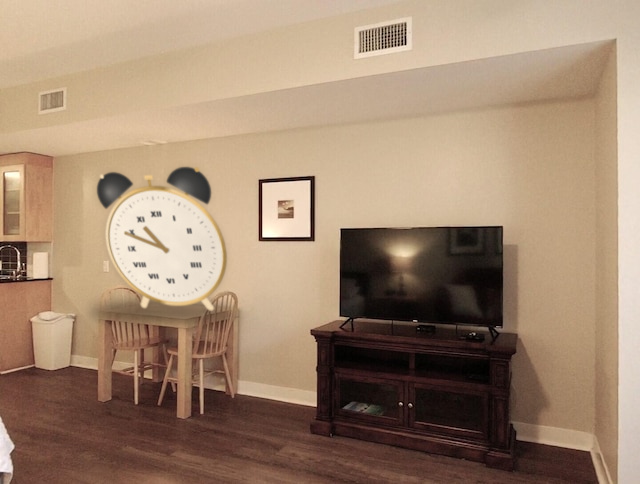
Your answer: 10 h 49 min
